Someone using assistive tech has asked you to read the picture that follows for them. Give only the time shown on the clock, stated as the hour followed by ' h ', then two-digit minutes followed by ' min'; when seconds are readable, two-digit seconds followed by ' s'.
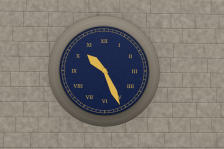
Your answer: 10 h 26 min
